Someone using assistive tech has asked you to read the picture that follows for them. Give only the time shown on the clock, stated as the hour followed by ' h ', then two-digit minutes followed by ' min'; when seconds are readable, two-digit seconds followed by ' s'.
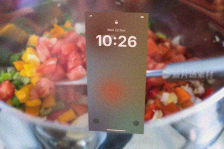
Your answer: 10 h 26 min
